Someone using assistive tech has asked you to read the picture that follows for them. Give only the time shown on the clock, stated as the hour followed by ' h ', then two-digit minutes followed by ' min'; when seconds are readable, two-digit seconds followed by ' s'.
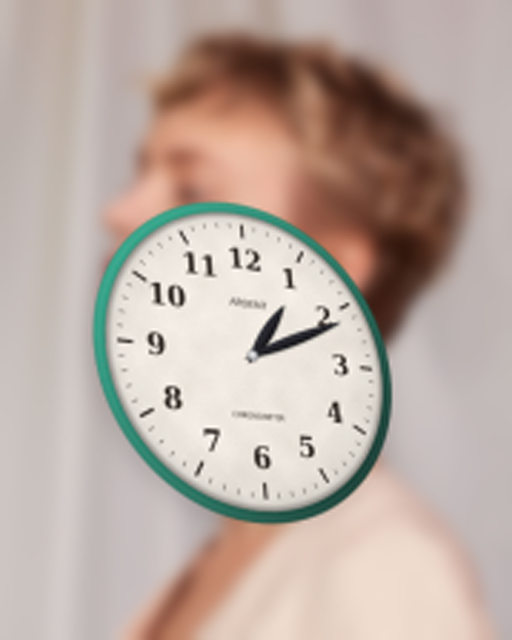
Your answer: 1 h 11 min
